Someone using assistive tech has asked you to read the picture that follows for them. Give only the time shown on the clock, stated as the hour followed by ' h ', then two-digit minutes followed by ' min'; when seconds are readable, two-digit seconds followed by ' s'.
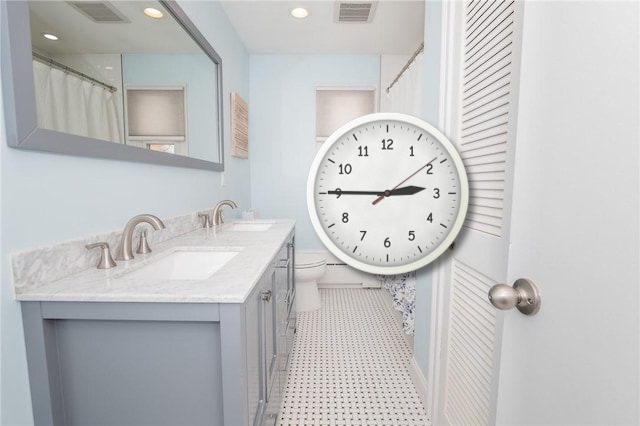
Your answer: 2 h 45 min 09 s
